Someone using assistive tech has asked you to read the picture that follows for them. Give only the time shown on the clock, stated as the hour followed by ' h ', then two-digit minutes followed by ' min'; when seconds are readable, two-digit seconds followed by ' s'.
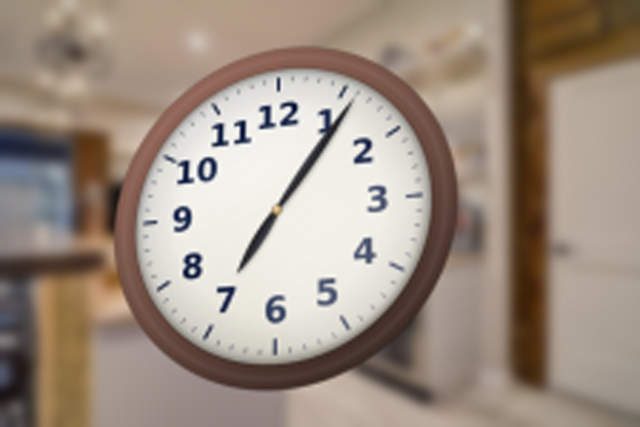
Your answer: 7 h 06 min
